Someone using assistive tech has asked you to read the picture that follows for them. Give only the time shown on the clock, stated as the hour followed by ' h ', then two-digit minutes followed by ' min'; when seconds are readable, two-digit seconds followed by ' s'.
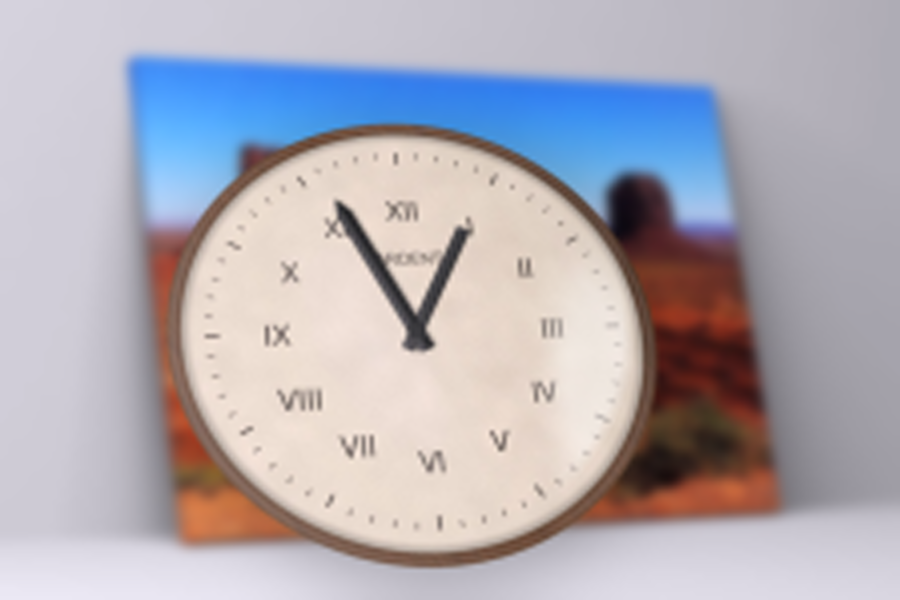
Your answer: 12 h 56 min
